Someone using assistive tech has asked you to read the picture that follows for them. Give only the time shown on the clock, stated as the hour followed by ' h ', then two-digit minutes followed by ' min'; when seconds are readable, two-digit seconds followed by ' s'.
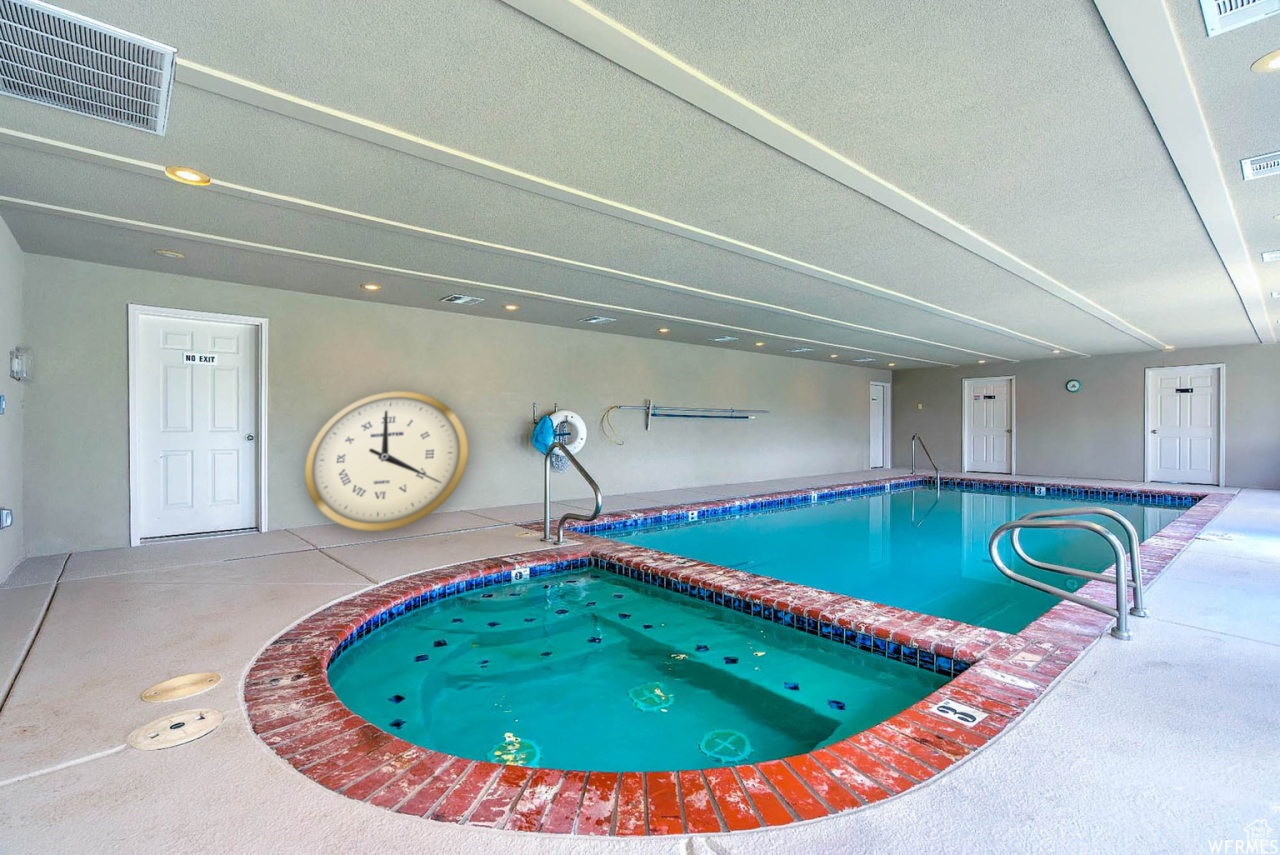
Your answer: 3 h 59 min 20 s
